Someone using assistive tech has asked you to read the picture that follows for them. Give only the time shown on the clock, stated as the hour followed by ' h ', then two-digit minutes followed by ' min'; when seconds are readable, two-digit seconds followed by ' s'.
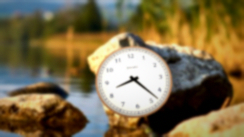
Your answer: 8 h 23 min
